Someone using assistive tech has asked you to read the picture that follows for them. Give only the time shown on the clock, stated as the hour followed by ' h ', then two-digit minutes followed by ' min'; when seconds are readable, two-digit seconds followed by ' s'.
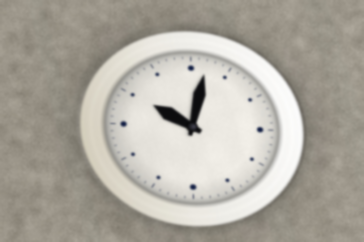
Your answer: 10 h 02 min
